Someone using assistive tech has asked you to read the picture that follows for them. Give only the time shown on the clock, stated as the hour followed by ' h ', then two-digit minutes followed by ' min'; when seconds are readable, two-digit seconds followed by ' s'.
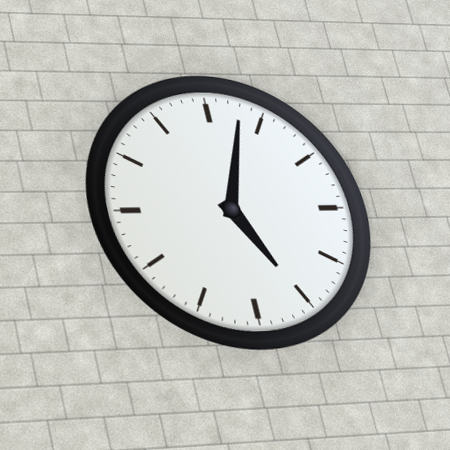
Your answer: 5 h 03 min
